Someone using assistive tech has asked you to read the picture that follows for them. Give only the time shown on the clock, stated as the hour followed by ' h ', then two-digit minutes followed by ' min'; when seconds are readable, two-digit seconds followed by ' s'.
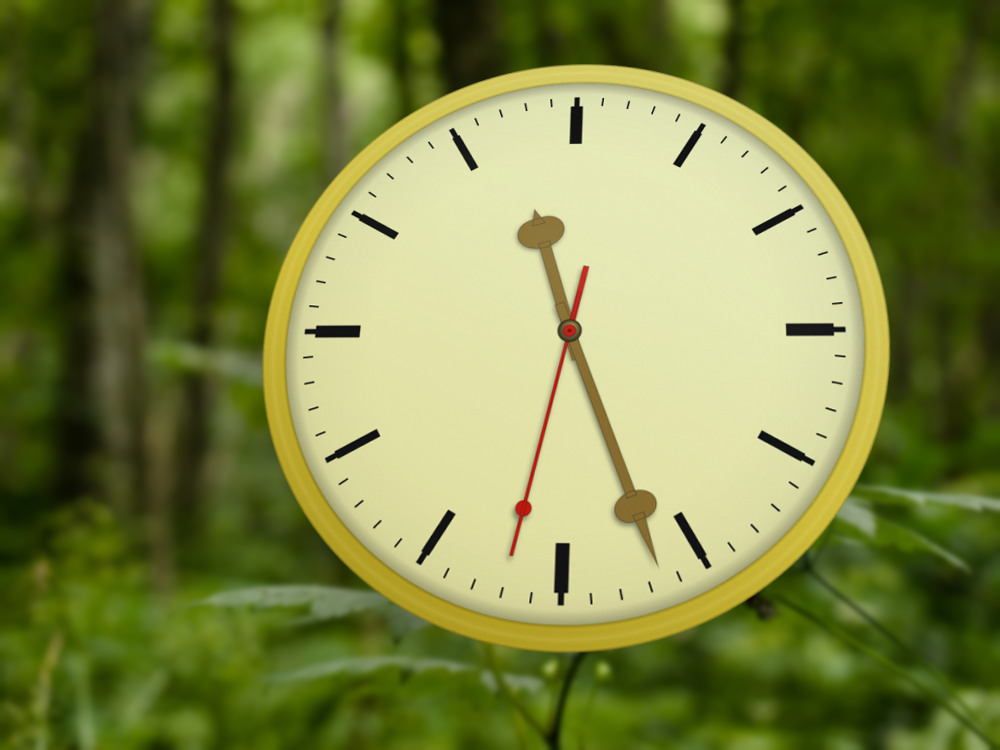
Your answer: 11 h 26 min 32 s
